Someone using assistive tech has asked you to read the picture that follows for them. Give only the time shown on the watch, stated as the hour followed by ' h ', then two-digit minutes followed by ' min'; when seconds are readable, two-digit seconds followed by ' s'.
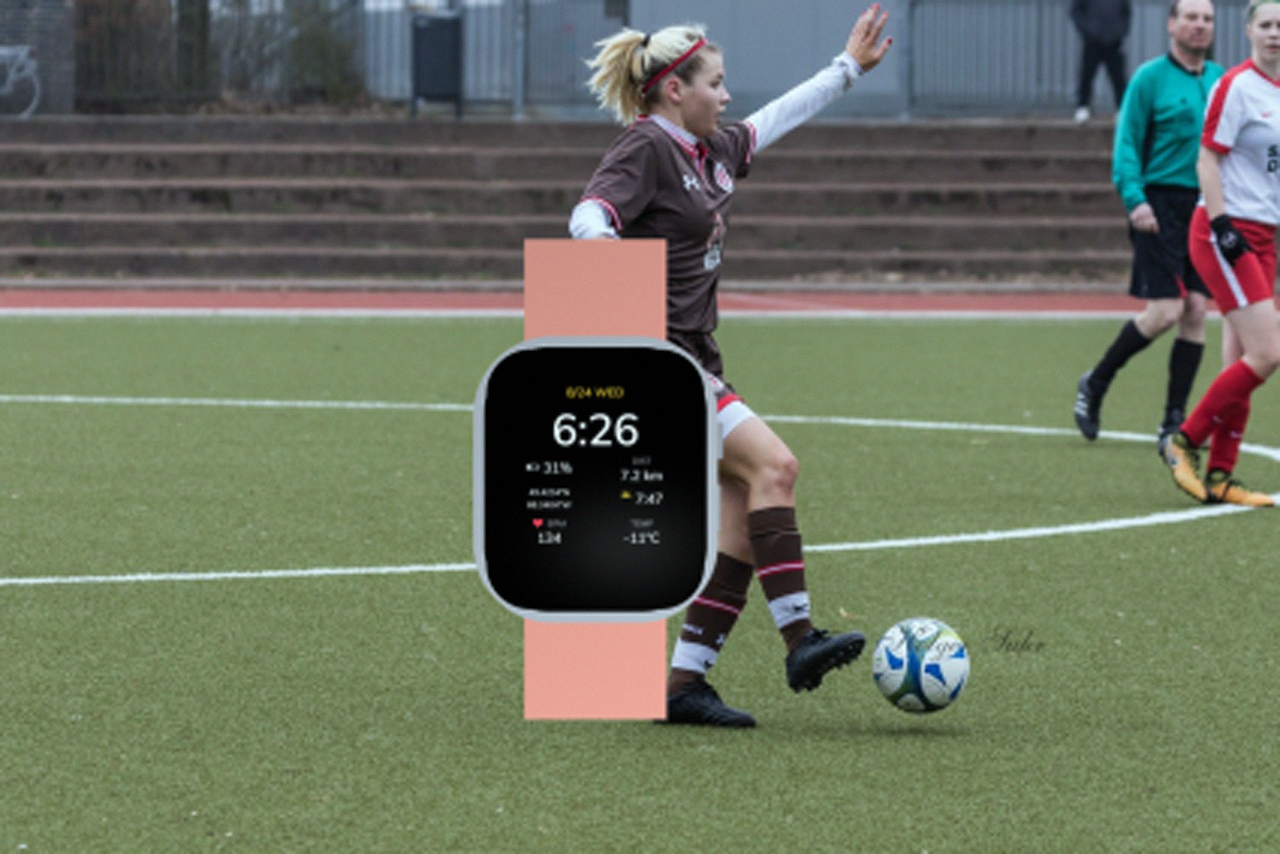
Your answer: 6 h 26 min
